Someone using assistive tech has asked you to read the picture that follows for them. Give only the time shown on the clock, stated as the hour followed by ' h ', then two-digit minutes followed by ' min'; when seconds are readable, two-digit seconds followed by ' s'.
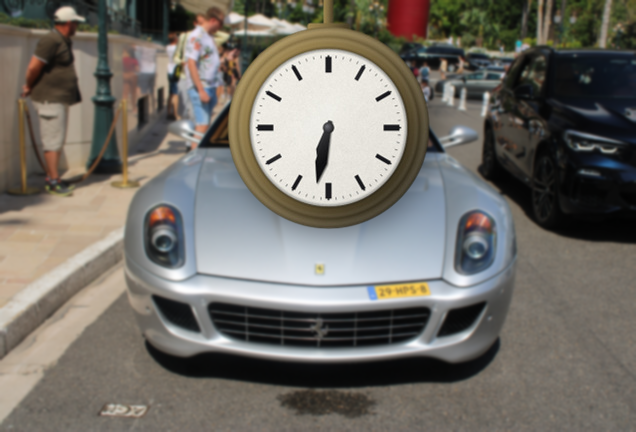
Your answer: 6 h 32 min
